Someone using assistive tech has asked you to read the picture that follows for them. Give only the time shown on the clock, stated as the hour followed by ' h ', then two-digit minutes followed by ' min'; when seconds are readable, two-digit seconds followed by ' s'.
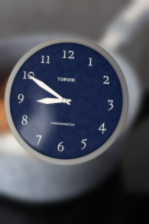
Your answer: 8 h 50 min
